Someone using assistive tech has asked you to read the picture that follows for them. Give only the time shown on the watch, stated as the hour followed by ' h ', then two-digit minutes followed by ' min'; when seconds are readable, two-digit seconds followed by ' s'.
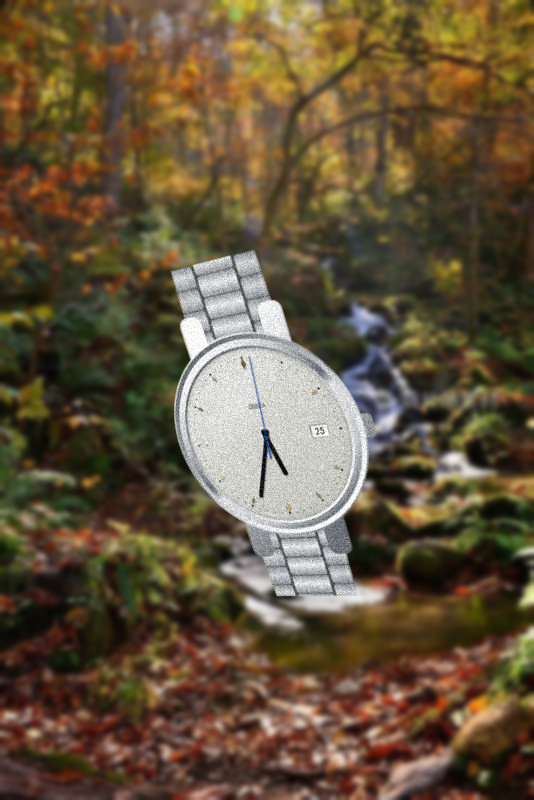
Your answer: 5 h 34 min 01 s
